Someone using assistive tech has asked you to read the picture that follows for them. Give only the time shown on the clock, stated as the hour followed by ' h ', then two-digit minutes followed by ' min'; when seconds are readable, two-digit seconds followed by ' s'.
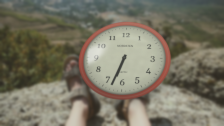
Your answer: 6 h 33 min
